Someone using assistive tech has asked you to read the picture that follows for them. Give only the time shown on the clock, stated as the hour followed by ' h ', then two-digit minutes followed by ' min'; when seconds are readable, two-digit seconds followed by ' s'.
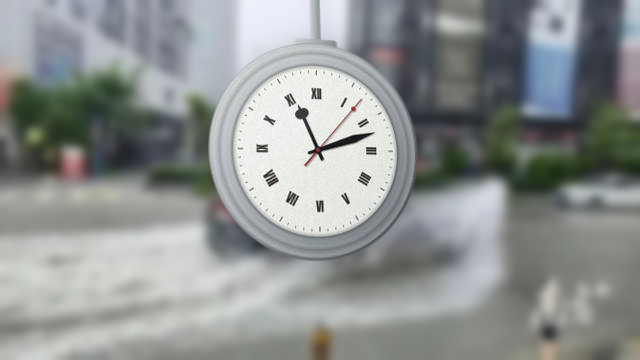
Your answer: 11 h 12 min 07 s
